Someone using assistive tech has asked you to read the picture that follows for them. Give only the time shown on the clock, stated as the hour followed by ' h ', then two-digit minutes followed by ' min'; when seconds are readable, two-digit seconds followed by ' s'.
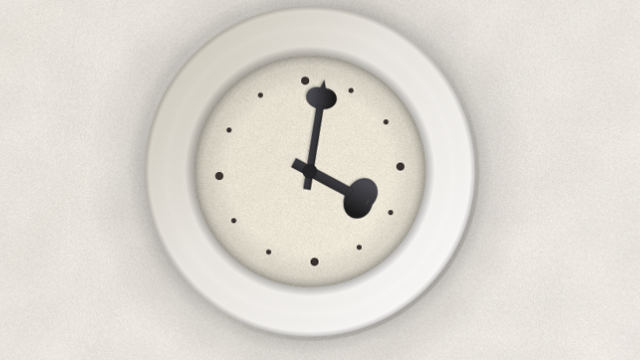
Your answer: 4 h 02 min
